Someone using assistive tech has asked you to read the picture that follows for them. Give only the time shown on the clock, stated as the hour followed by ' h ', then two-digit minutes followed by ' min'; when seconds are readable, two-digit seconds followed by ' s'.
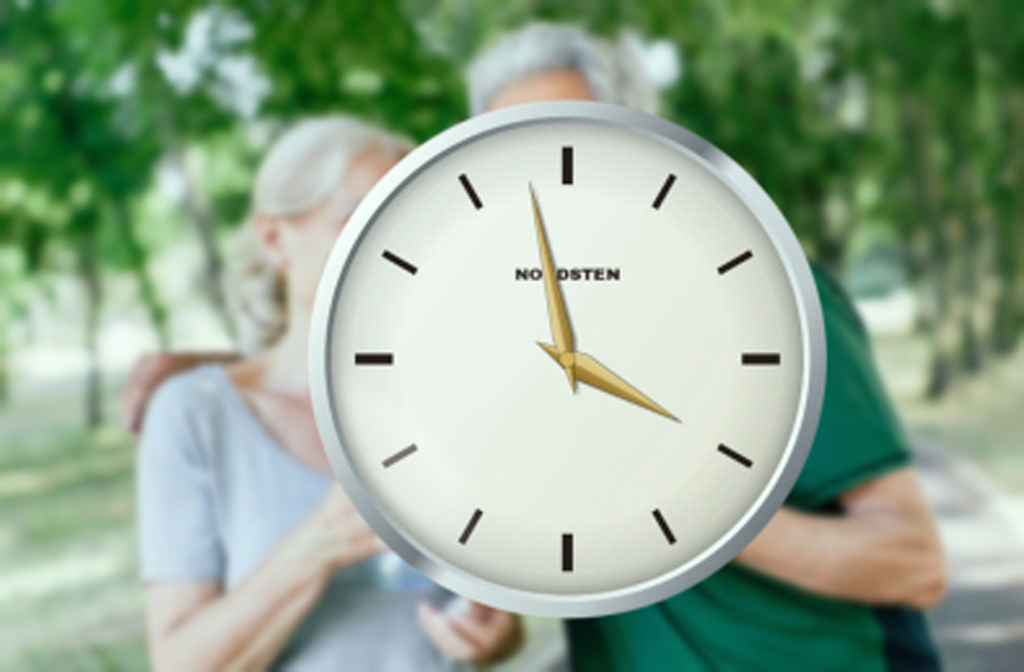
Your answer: 3 h 58 min
